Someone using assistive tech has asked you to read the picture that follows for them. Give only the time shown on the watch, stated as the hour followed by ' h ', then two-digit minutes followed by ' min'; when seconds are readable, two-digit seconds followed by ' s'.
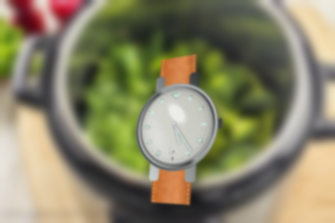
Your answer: 5 h 24 min
